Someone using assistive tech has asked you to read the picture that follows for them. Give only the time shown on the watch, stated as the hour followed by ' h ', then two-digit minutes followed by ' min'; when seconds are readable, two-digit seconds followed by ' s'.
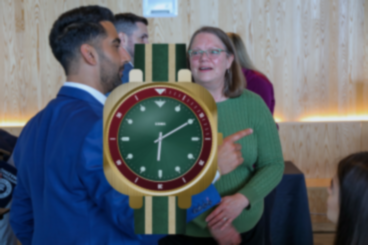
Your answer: 6 h 10 min
